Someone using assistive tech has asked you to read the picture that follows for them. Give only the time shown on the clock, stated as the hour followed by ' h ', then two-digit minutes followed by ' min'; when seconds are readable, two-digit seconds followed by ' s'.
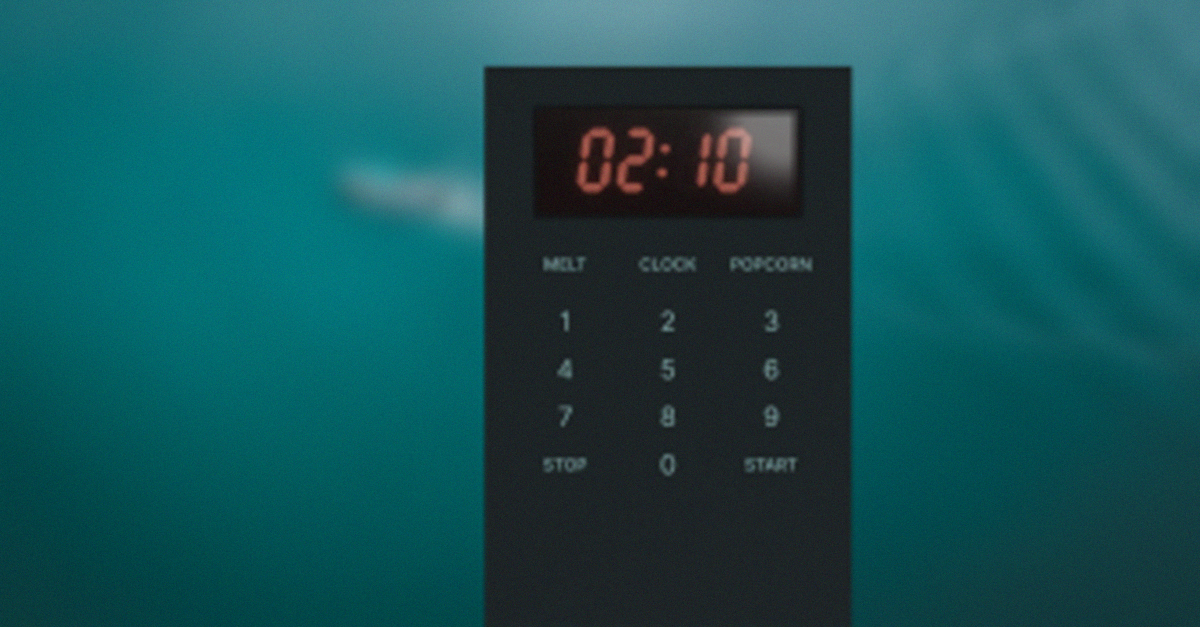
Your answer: 2 h 10 min
